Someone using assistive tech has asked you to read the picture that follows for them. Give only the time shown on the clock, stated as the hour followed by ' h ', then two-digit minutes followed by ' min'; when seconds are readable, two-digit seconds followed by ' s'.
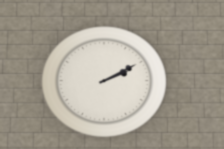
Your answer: 2 h 10 min
